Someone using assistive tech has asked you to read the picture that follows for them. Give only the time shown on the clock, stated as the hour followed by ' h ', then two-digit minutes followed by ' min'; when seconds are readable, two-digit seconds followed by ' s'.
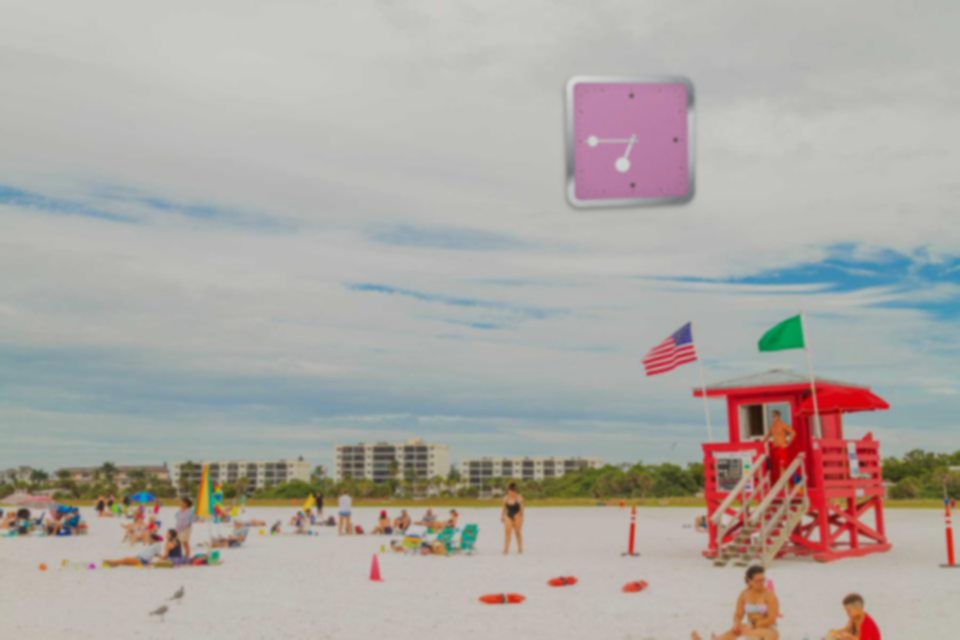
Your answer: 6 h 45 min
